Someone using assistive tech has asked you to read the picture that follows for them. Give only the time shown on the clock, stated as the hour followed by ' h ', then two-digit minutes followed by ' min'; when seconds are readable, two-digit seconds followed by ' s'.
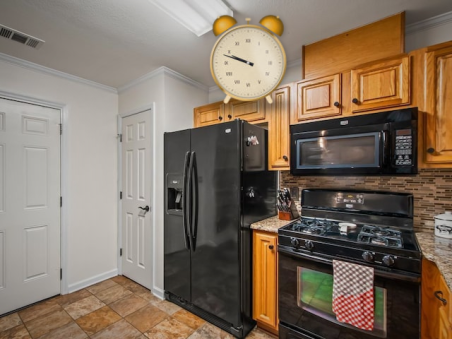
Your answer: 9 h 48 min
